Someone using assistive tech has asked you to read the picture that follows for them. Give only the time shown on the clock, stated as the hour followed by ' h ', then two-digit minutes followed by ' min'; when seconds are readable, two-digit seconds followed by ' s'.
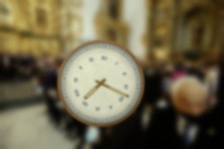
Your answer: 7 h 18 min
